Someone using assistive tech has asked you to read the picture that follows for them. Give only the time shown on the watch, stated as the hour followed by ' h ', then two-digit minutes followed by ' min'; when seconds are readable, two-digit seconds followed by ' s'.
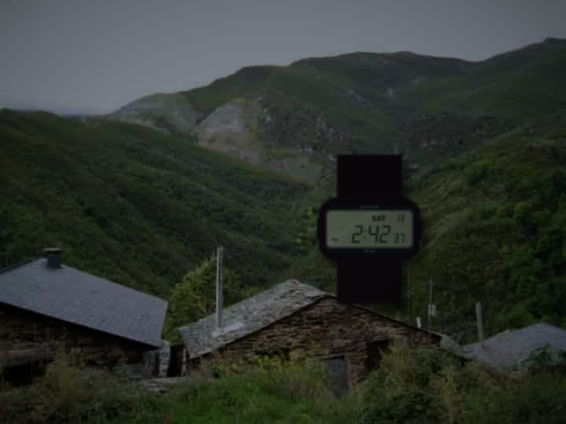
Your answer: 2 h 42 min
